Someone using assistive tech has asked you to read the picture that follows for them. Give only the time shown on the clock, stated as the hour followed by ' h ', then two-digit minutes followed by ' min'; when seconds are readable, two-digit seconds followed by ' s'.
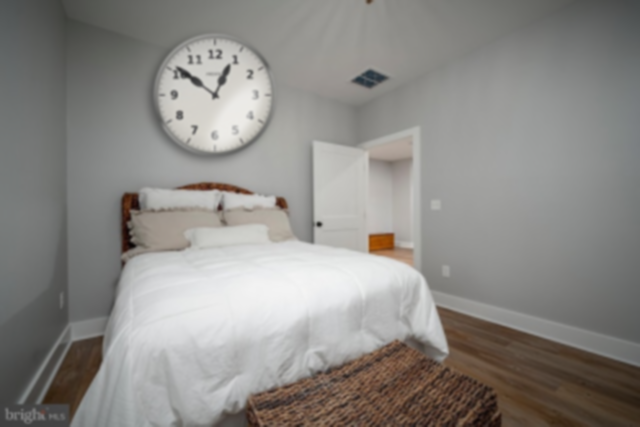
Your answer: 12 h 51 min
